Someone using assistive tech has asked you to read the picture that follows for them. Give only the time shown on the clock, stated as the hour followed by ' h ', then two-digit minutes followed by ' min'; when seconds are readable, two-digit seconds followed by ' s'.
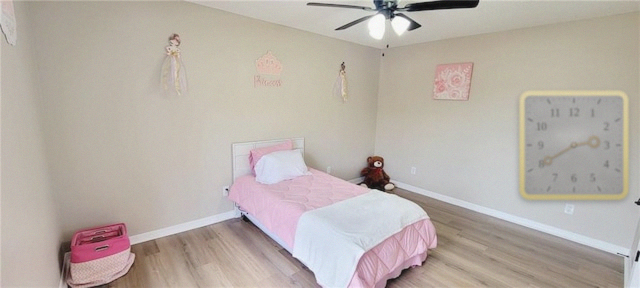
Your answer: 2 h 40 min
